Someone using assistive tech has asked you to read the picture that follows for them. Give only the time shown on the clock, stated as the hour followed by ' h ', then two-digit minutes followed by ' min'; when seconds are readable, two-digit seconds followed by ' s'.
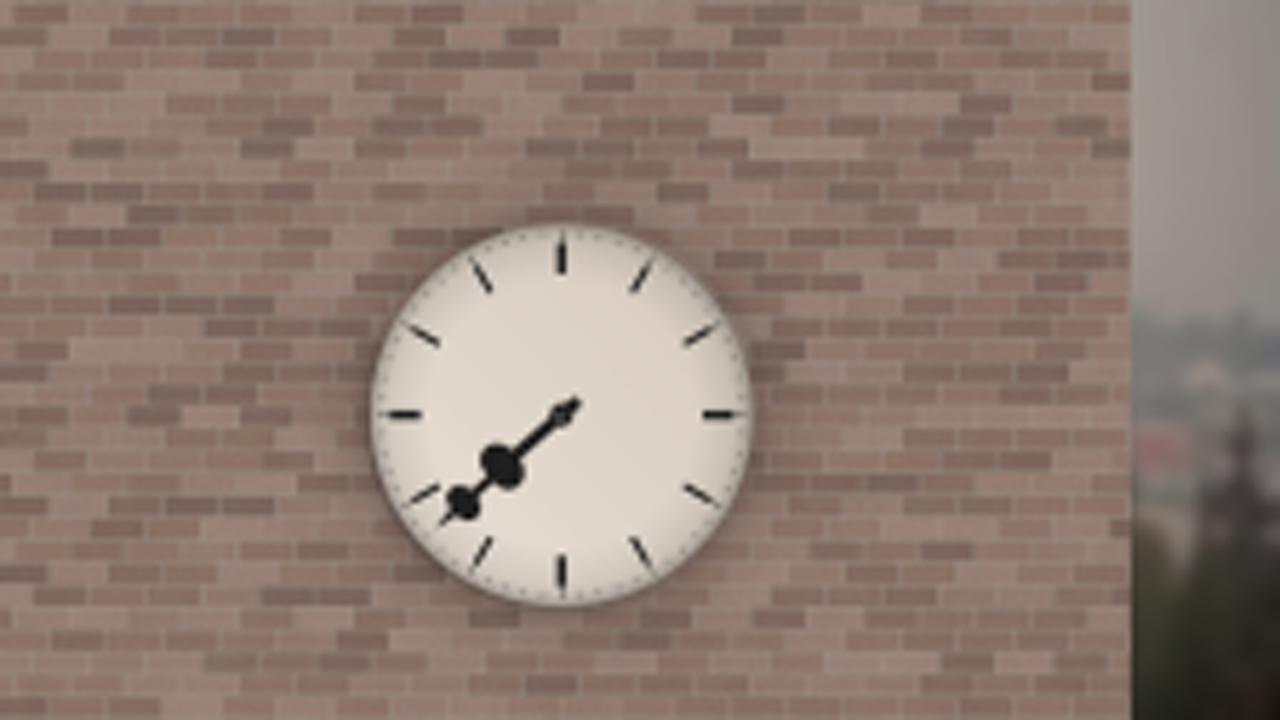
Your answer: 7 h 38 min
